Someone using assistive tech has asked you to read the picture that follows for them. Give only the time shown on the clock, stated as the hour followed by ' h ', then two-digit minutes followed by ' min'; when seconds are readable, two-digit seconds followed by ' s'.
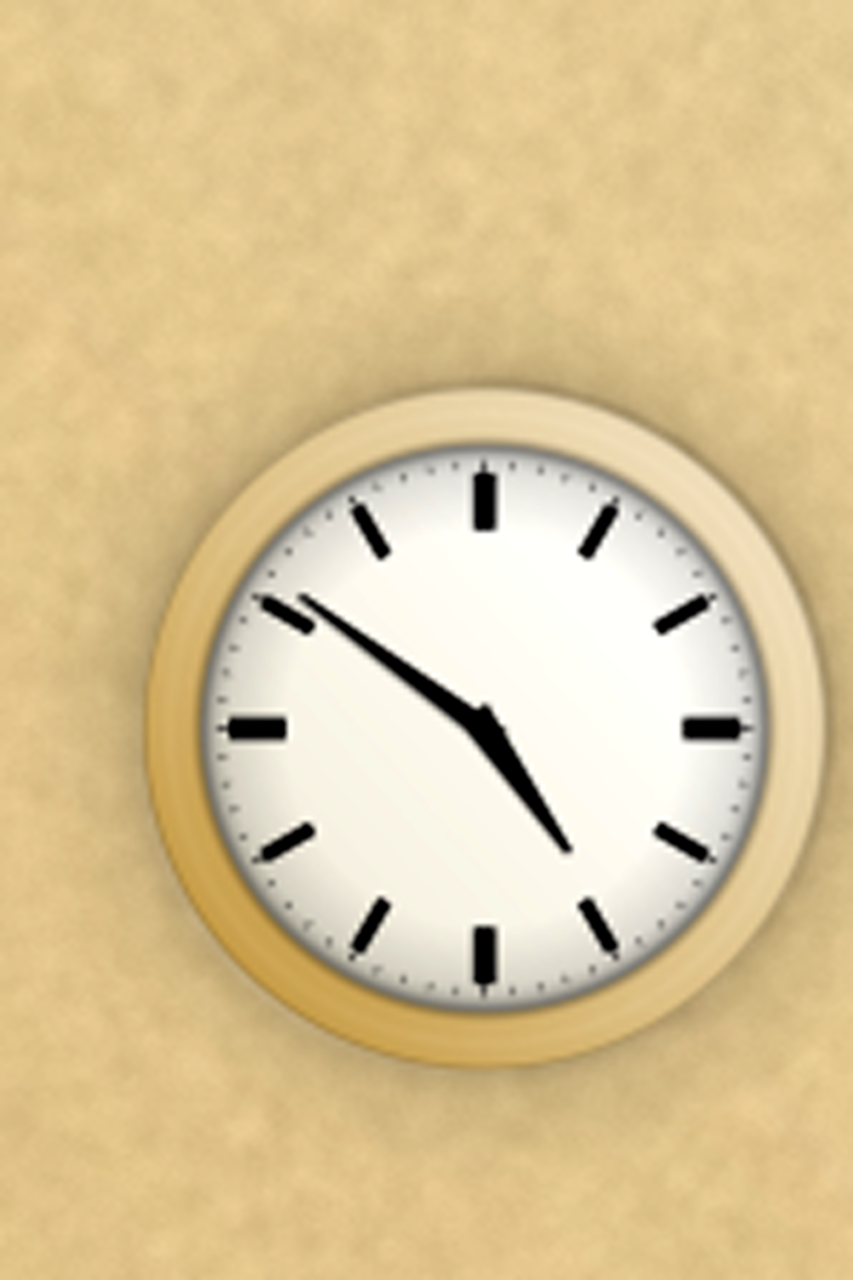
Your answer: 4 h 51 min
